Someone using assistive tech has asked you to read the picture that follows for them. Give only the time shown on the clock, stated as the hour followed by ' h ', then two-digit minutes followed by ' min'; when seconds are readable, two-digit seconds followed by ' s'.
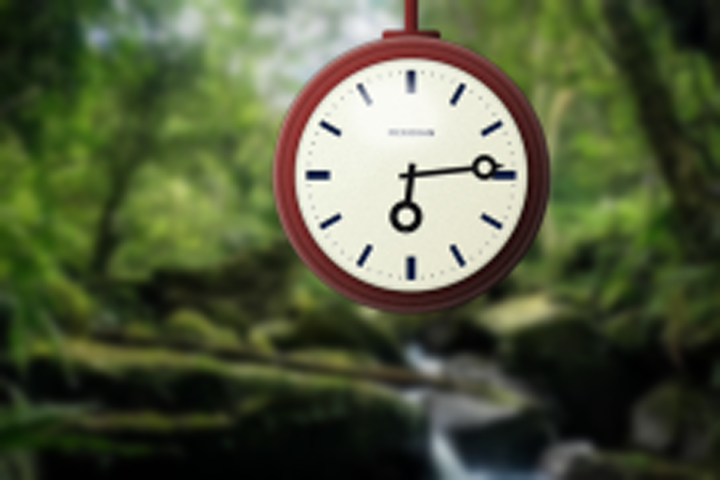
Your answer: 6 h 14 min
